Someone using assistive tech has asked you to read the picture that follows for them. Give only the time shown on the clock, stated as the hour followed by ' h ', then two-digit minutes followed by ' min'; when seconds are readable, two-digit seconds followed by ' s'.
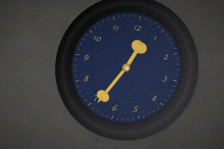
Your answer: 12 h 34 min
